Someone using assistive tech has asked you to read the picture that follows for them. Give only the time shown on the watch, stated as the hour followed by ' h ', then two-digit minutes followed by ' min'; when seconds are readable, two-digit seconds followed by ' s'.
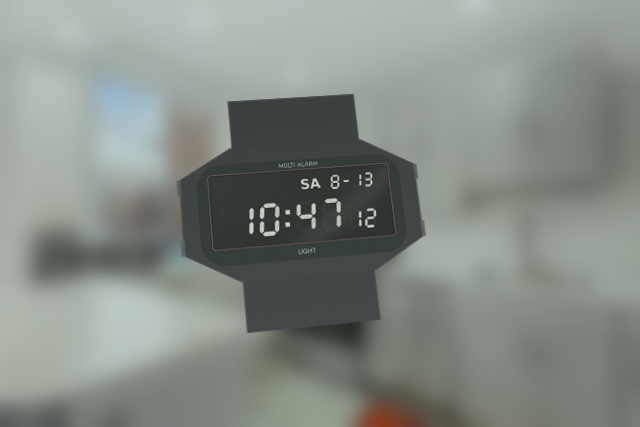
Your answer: 10 h 47 min 12 s
